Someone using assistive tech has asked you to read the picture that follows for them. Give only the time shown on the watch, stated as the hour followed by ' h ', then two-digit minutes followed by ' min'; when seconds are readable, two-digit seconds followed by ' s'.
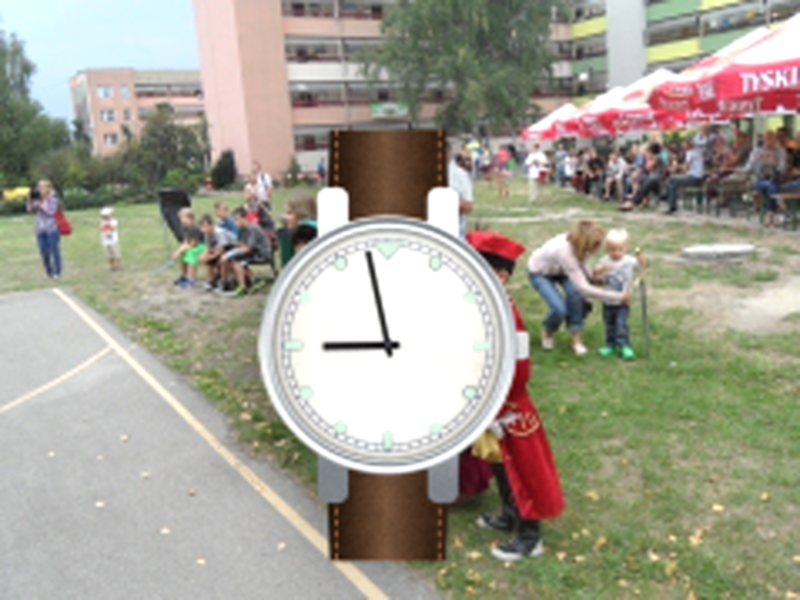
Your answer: 8 h 58 min
